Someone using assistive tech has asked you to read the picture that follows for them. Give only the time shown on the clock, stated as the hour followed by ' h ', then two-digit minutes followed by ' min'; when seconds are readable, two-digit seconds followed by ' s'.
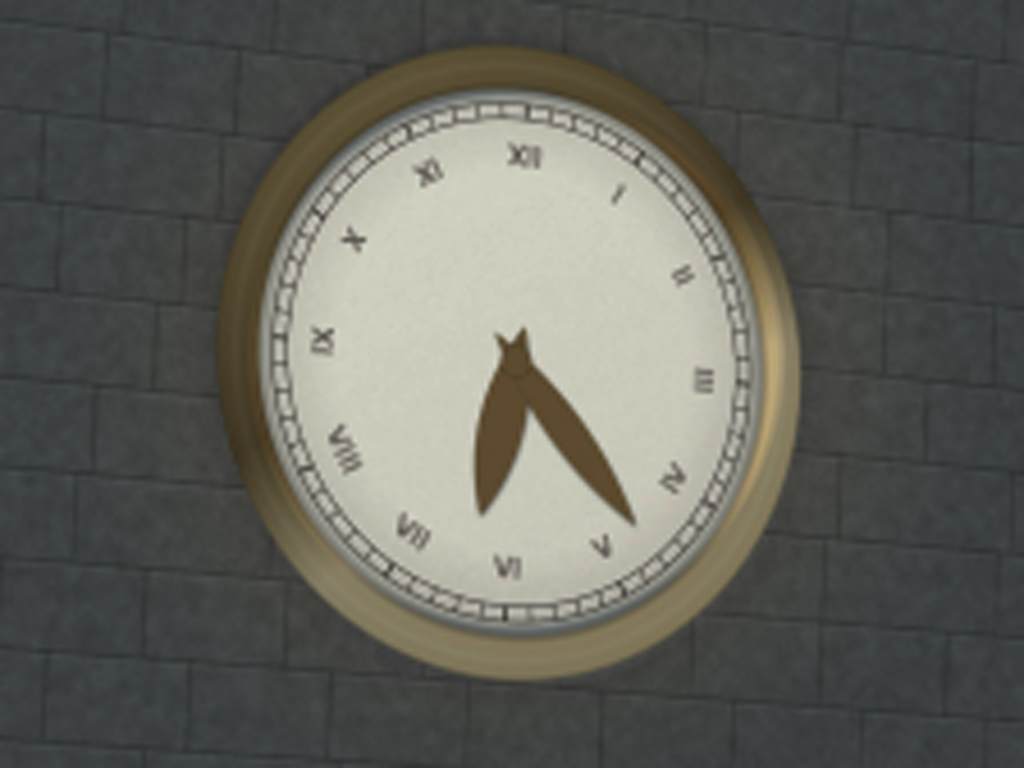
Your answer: 6 h 23 min
